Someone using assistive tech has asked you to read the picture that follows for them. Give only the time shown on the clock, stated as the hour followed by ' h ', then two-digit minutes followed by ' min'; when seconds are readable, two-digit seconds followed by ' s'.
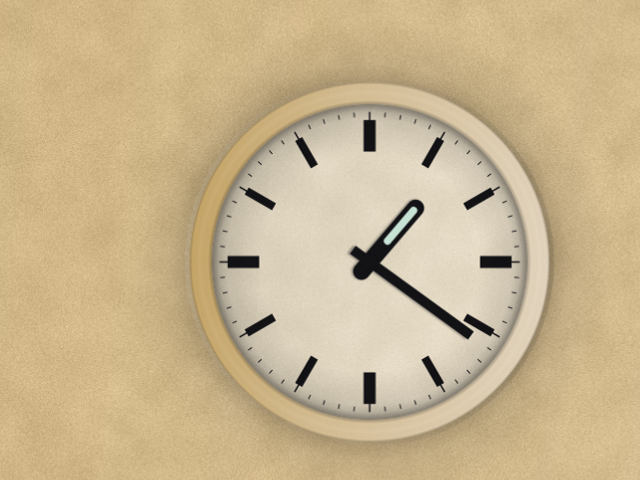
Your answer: 1 h 21 min
